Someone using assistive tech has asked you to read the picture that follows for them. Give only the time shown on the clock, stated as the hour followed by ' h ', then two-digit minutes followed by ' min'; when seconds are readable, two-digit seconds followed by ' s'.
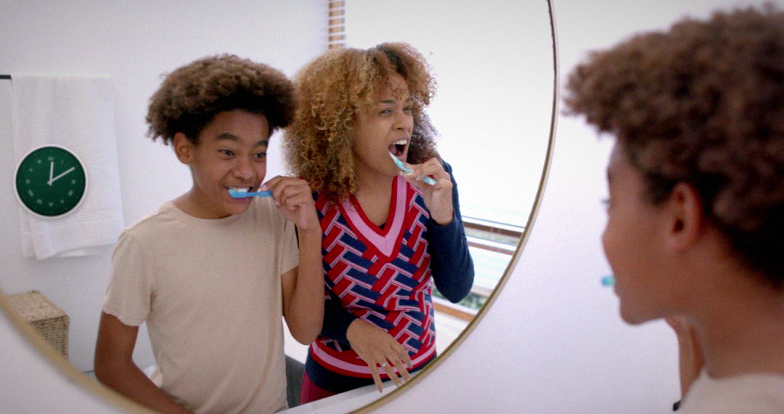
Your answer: 12 h 10 min
